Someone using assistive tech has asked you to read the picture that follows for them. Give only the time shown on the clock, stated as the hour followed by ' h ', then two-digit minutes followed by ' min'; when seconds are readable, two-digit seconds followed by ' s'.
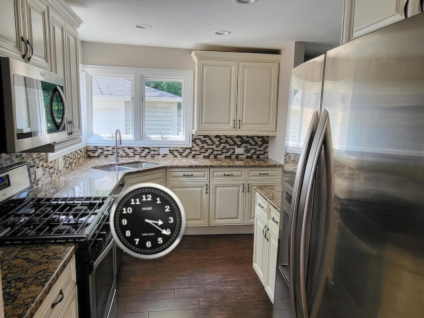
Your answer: 3 h 21 min
